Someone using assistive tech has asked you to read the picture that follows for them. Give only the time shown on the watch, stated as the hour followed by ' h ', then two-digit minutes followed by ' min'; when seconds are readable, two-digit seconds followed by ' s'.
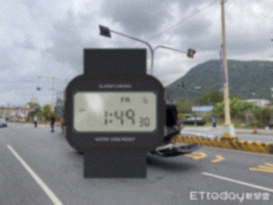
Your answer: 1 h 49 min
